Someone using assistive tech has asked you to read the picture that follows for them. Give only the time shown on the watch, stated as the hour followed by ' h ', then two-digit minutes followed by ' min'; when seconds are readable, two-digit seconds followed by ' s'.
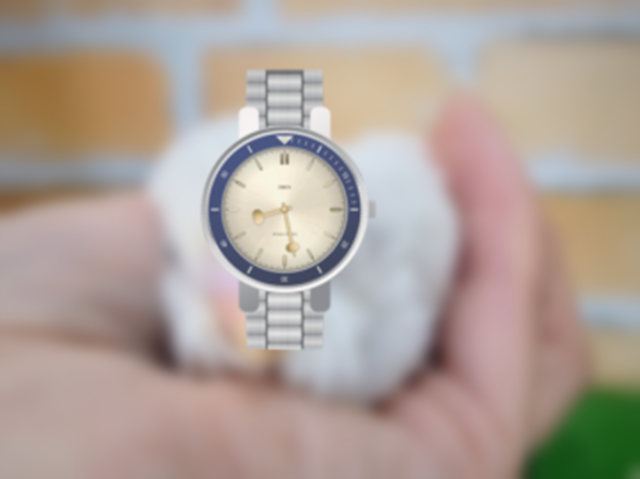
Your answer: 8 h 28 min
